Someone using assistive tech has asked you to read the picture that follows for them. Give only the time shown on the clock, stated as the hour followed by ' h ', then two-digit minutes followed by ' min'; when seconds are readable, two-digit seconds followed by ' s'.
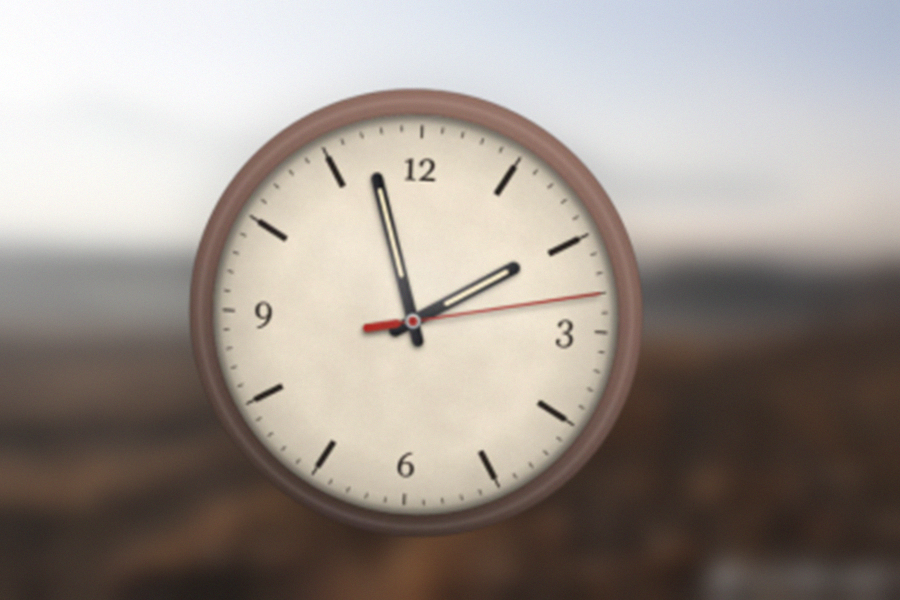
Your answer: 1 h 57 min 13 s
